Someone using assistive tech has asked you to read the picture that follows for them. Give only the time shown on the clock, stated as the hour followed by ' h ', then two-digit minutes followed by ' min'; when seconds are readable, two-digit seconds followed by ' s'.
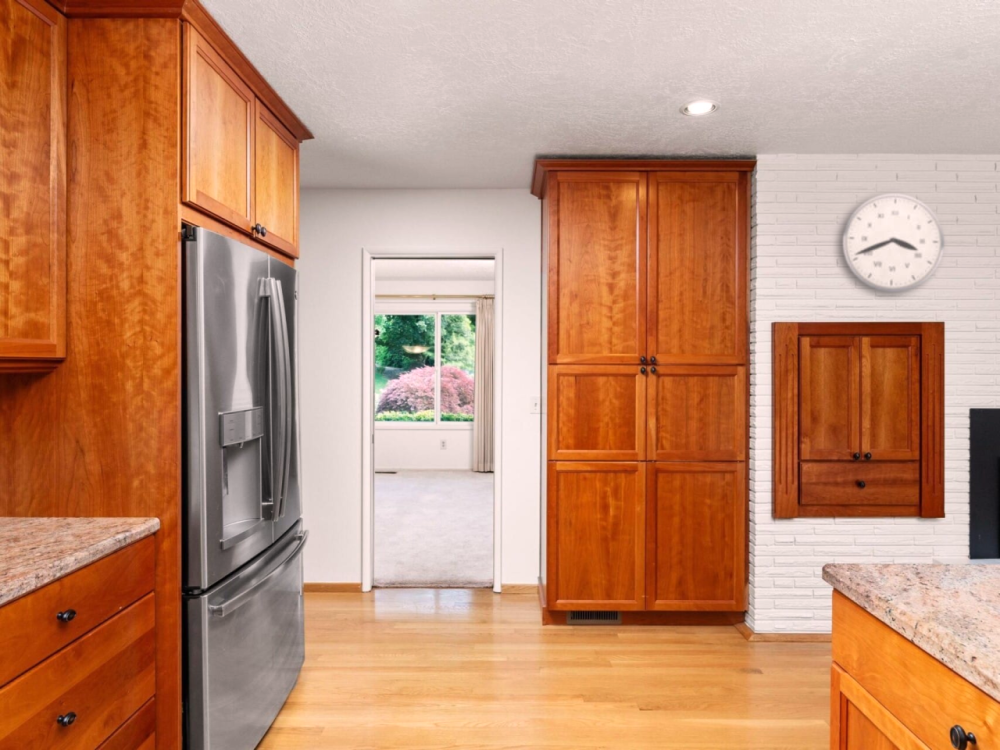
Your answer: 3 h 41 min
